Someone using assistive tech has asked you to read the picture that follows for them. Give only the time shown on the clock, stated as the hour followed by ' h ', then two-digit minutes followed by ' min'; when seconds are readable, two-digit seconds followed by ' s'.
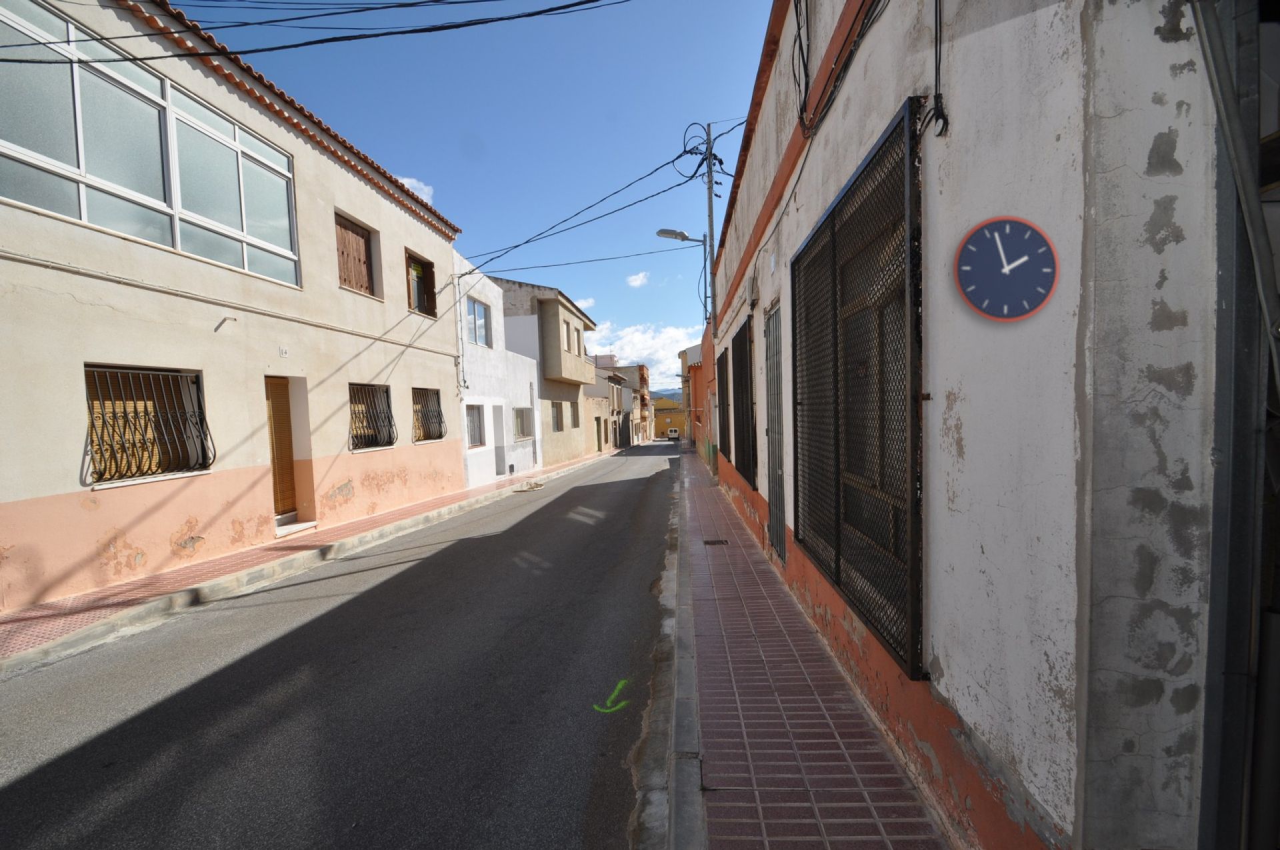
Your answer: 1 h 57 min
